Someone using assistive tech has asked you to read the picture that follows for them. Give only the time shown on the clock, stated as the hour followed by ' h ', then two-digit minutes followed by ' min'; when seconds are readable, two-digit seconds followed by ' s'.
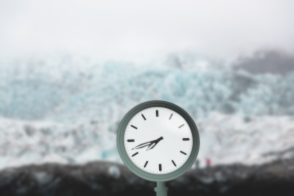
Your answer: 7 h 42 min
